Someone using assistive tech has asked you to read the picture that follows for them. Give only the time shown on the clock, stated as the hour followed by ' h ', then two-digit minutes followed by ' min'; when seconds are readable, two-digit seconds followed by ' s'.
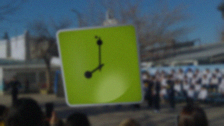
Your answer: 8 h 01 min
